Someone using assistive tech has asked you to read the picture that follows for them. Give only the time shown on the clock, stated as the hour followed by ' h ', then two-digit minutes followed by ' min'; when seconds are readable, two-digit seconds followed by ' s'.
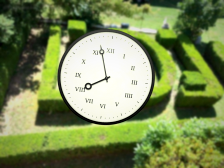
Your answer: 7 h 57 min
